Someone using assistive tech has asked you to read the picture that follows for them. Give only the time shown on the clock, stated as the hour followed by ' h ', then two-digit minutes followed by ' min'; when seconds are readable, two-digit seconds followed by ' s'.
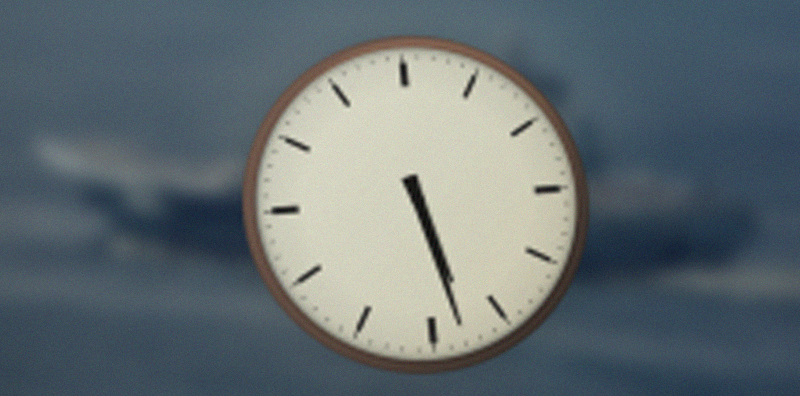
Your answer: 5 h 28 min
